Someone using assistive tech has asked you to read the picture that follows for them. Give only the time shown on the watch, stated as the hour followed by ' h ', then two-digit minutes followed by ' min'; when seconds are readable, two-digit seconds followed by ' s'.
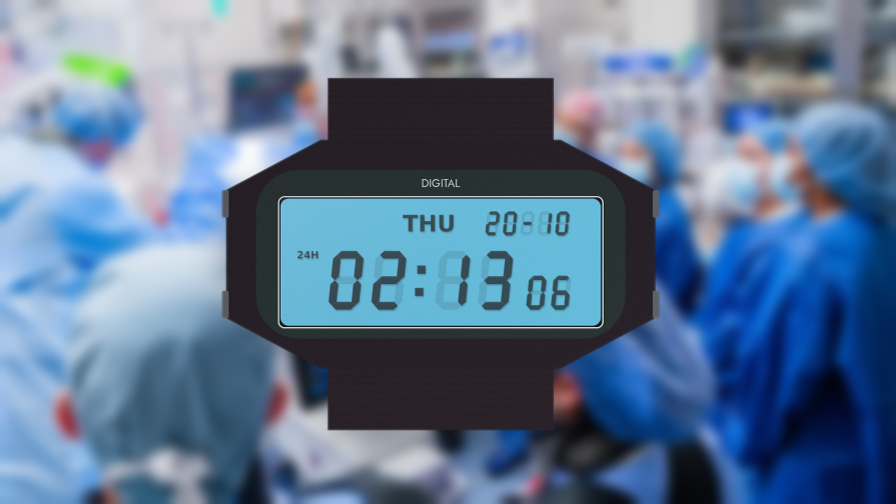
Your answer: 2 h 13 min 06 s
